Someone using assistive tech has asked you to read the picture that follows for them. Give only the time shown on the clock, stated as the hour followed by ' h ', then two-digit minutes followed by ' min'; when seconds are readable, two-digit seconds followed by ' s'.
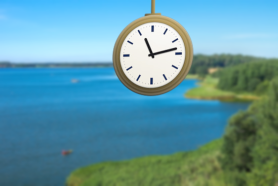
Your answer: 11 h 13 min
